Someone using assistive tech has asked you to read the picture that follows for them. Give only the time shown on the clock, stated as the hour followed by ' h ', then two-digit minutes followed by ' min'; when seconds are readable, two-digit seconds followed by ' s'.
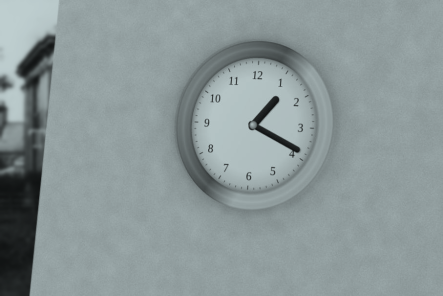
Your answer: 1 h 19 min
